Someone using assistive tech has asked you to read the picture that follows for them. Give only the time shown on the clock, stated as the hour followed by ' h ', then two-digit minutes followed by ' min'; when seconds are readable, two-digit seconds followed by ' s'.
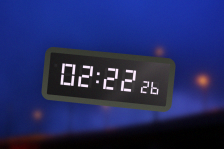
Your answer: 2 h 22 min 26 s
